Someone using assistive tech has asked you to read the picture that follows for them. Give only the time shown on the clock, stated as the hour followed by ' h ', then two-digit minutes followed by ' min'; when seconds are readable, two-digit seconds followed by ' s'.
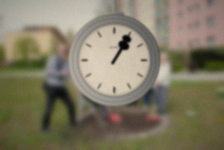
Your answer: 1 h 05 min
